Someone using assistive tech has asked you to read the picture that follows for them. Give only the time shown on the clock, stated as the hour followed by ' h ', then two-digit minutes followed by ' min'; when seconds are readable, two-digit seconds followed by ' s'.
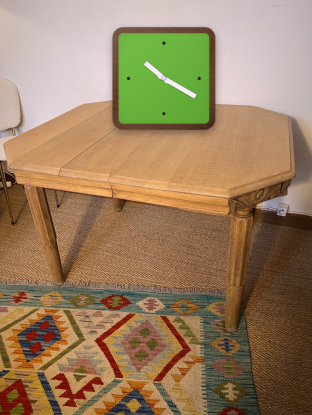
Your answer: 10 h 20 min
